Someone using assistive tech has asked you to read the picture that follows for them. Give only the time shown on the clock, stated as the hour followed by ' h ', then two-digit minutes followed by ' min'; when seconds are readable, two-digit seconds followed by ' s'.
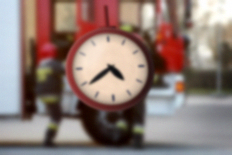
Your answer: 4 h 39 min
